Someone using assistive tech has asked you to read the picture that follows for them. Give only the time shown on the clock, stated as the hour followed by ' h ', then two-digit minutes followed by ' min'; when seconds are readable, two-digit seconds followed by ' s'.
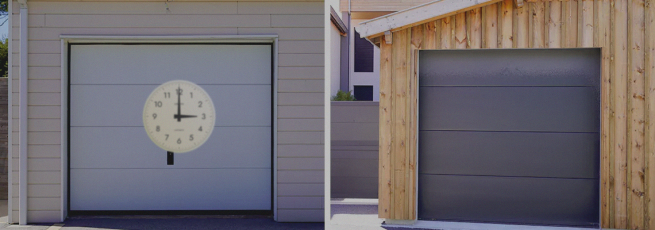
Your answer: 3 h 00 min
